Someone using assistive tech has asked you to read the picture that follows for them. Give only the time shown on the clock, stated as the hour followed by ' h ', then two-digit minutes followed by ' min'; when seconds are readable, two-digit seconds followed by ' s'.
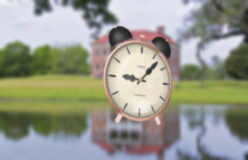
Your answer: 9 h 07 min
